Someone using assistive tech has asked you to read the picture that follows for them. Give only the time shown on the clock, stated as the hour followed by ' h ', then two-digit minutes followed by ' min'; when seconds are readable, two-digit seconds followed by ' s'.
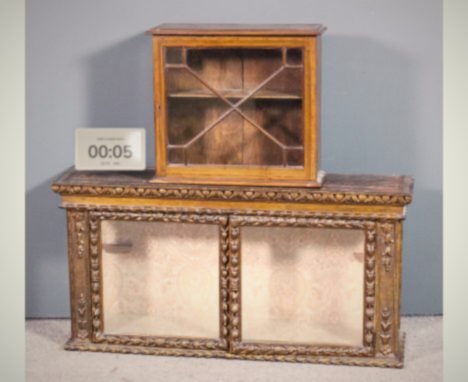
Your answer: 0 h 05 min
